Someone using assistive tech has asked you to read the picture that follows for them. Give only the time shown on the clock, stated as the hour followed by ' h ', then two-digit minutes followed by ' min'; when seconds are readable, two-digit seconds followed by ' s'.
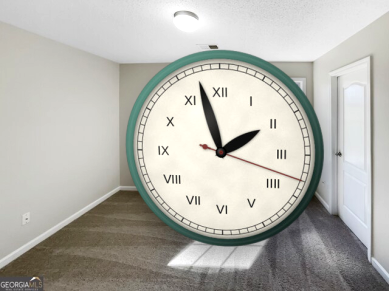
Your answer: 1 h 57 min 18 s
